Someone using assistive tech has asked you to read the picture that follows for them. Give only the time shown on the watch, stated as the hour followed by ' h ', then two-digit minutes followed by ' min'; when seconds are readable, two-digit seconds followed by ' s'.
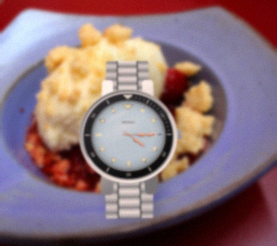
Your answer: 4 h 15 min
